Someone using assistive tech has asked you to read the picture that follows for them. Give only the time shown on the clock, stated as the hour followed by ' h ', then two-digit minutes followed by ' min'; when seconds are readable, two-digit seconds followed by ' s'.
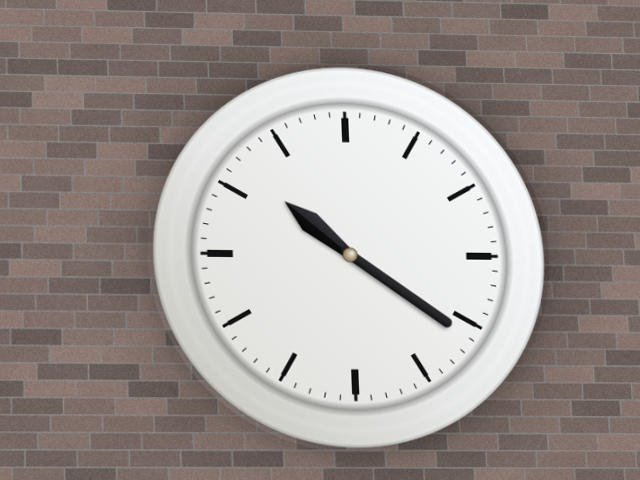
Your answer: 10 h 21 min
